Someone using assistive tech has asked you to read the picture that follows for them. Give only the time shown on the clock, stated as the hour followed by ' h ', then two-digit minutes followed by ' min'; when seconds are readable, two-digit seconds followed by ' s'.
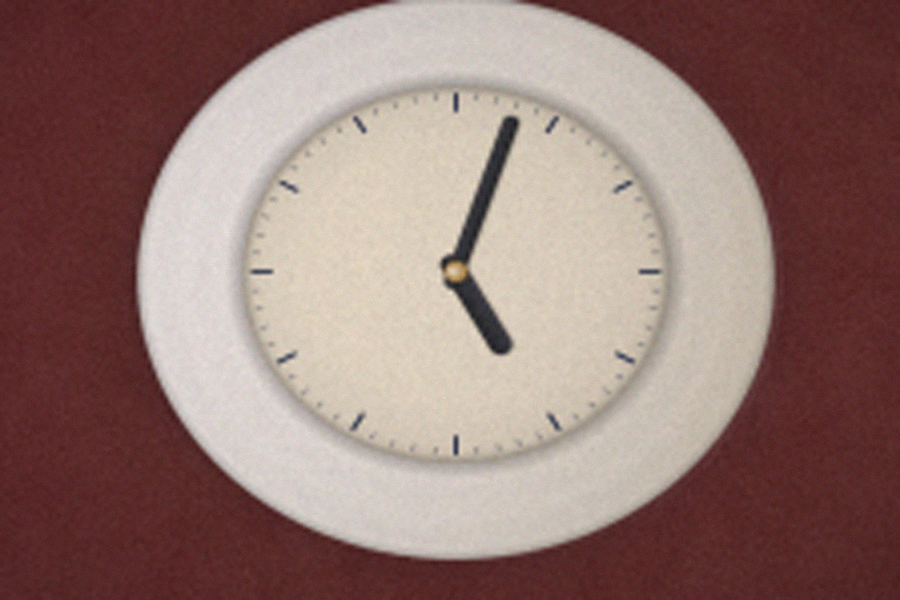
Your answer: 5 h 03 min
